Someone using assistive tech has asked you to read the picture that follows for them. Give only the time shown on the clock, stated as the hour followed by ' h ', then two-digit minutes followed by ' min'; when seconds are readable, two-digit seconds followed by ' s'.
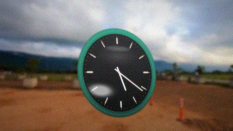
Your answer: 5 h 21 min
